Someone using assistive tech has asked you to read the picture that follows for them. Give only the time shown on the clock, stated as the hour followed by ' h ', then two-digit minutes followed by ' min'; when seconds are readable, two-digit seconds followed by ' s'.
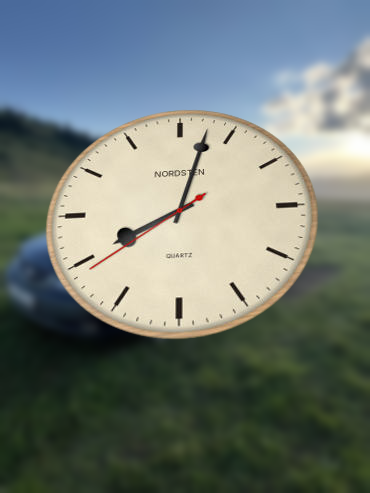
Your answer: 8 h 02 min 39 s
